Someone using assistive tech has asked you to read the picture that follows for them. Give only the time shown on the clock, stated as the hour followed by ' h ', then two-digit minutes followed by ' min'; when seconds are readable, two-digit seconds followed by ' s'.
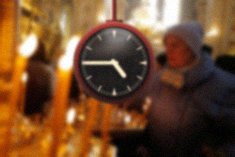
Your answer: 4 h 45 min
